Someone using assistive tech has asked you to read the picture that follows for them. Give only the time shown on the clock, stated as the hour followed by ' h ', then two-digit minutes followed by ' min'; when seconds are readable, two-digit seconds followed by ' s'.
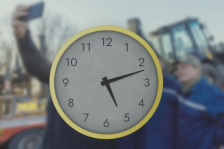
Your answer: 5 h 12 min
